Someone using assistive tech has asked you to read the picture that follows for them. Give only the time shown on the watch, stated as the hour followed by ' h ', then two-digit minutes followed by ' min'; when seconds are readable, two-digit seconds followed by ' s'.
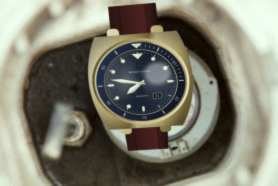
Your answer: 7 h 47 min
